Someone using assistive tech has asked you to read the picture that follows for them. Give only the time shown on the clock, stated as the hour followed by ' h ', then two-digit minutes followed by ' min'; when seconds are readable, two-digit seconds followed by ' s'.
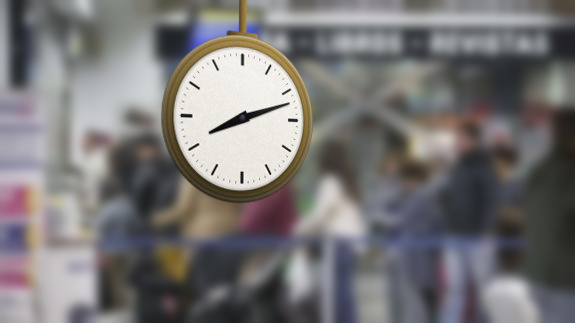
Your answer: 8 h 12 min
